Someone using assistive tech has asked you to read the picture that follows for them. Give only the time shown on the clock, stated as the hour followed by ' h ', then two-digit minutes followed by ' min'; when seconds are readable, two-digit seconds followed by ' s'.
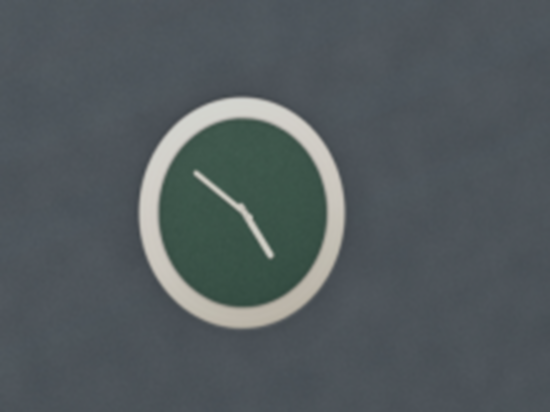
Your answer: 4 h 51 min
